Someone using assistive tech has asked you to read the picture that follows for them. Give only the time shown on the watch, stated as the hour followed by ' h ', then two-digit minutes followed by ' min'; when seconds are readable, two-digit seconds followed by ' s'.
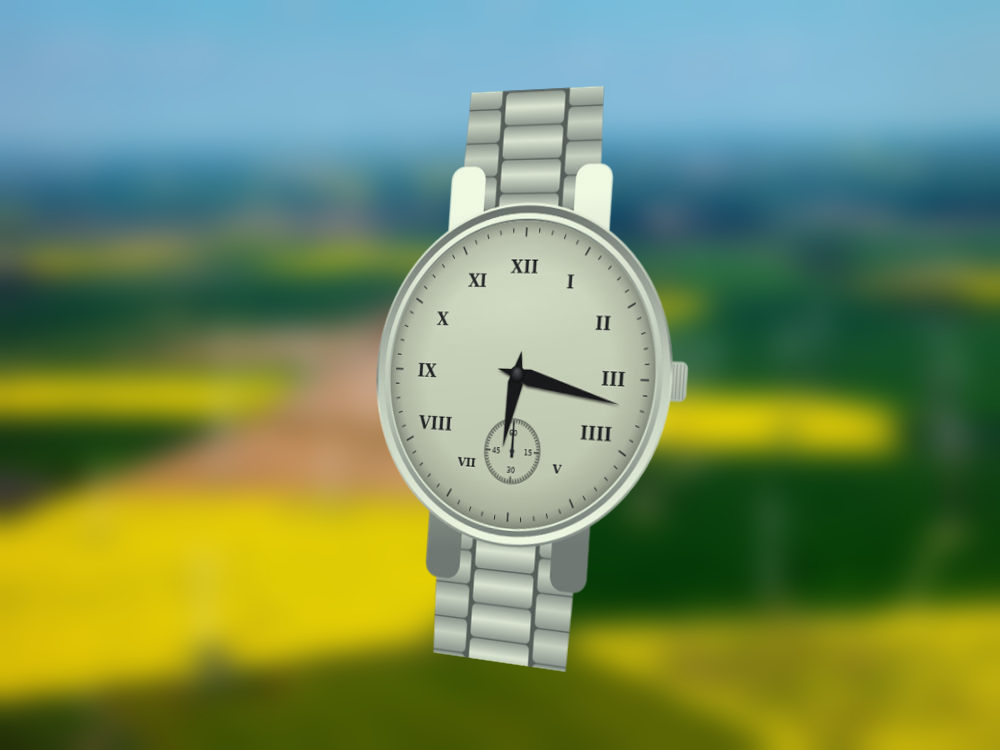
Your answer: 6 h 17 min
